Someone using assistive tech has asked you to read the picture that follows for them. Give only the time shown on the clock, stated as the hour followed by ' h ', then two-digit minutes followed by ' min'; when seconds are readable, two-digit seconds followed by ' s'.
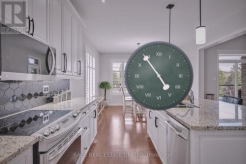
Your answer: 4 h 54 min
